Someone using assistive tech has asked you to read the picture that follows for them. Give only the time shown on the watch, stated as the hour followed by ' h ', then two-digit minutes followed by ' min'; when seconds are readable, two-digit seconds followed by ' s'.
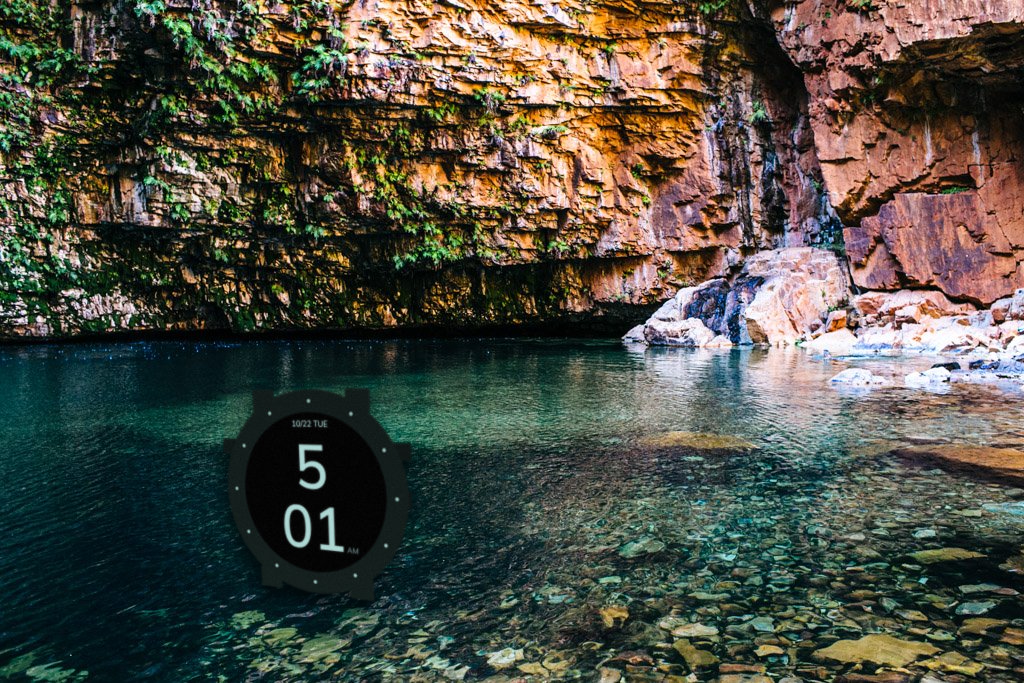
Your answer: 5 h 01 min
